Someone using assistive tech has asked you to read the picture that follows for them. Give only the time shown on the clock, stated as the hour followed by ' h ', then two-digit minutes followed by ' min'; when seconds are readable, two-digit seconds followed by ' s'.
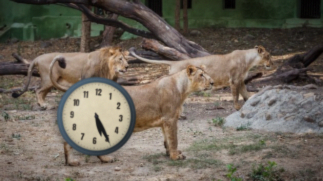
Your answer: 5 h 25 min
